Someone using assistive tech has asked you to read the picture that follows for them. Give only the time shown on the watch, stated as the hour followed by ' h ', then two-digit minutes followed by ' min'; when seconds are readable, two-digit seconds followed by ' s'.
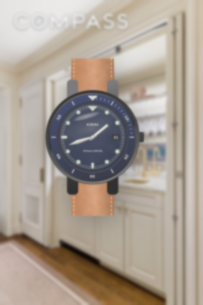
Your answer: 1 h 42 min
